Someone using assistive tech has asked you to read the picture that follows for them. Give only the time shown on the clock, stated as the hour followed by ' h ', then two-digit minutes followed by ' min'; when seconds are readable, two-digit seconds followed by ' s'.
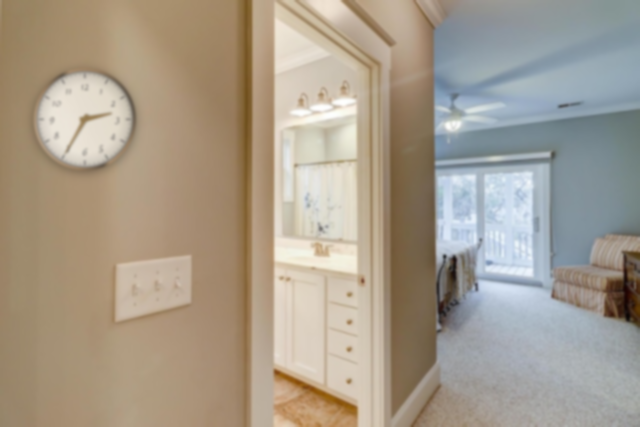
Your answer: 2 h 35 min
